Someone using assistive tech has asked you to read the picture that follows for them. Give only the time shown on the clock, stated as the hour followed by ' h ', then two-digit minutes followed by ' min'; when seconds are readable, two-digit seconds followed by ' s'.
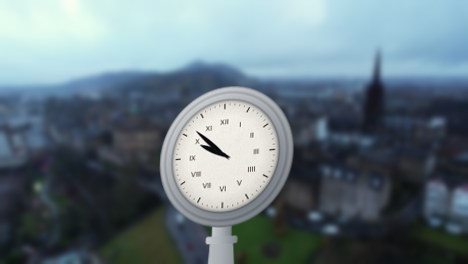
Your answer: 9 h 52 min
